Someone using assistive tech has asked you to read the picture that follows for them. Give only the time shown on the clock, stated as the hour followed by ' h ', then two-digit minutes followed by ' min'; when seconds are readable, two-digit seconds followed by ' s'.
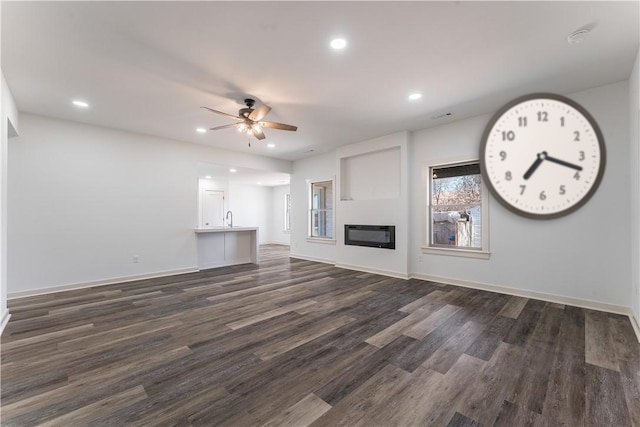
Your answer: 7 h 18 min
